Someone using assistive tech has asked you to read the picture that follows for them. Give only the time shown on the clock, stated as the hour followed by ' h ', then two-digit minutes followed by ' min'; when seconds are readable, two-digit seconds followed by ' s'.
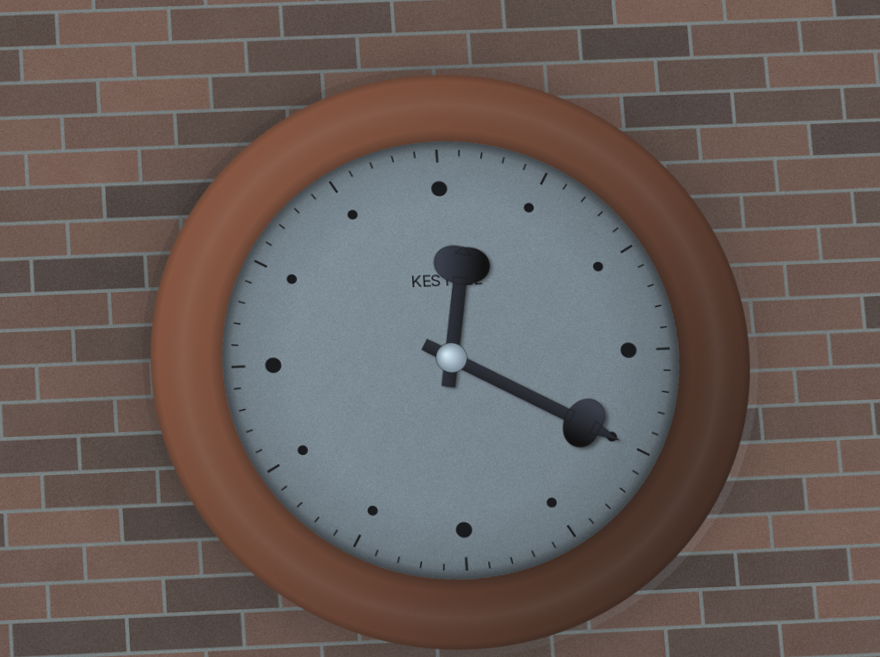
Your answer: 12 h 20 min
